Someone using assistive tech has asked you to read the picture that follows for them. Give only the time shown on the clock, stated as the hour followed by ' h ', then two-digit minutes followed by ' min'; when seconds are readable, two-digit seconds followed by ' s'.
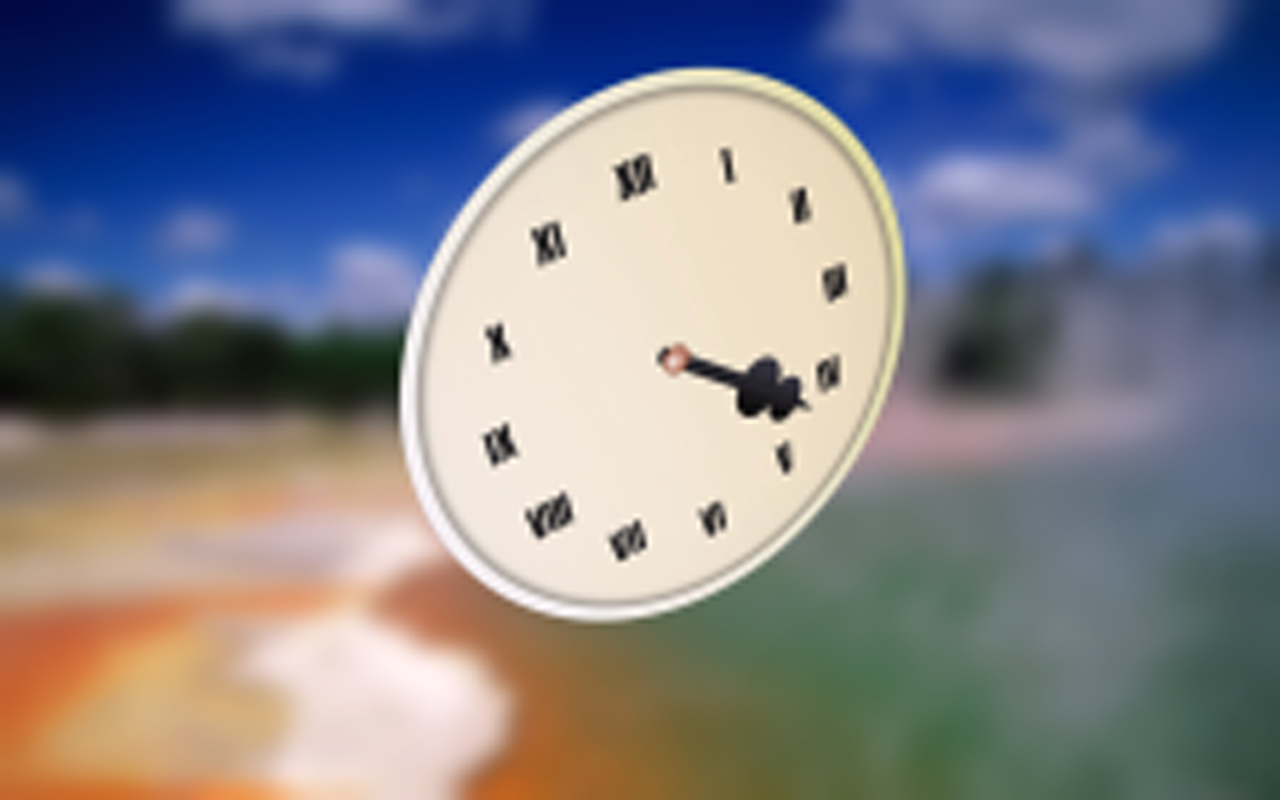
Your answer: 4 h 22 min
